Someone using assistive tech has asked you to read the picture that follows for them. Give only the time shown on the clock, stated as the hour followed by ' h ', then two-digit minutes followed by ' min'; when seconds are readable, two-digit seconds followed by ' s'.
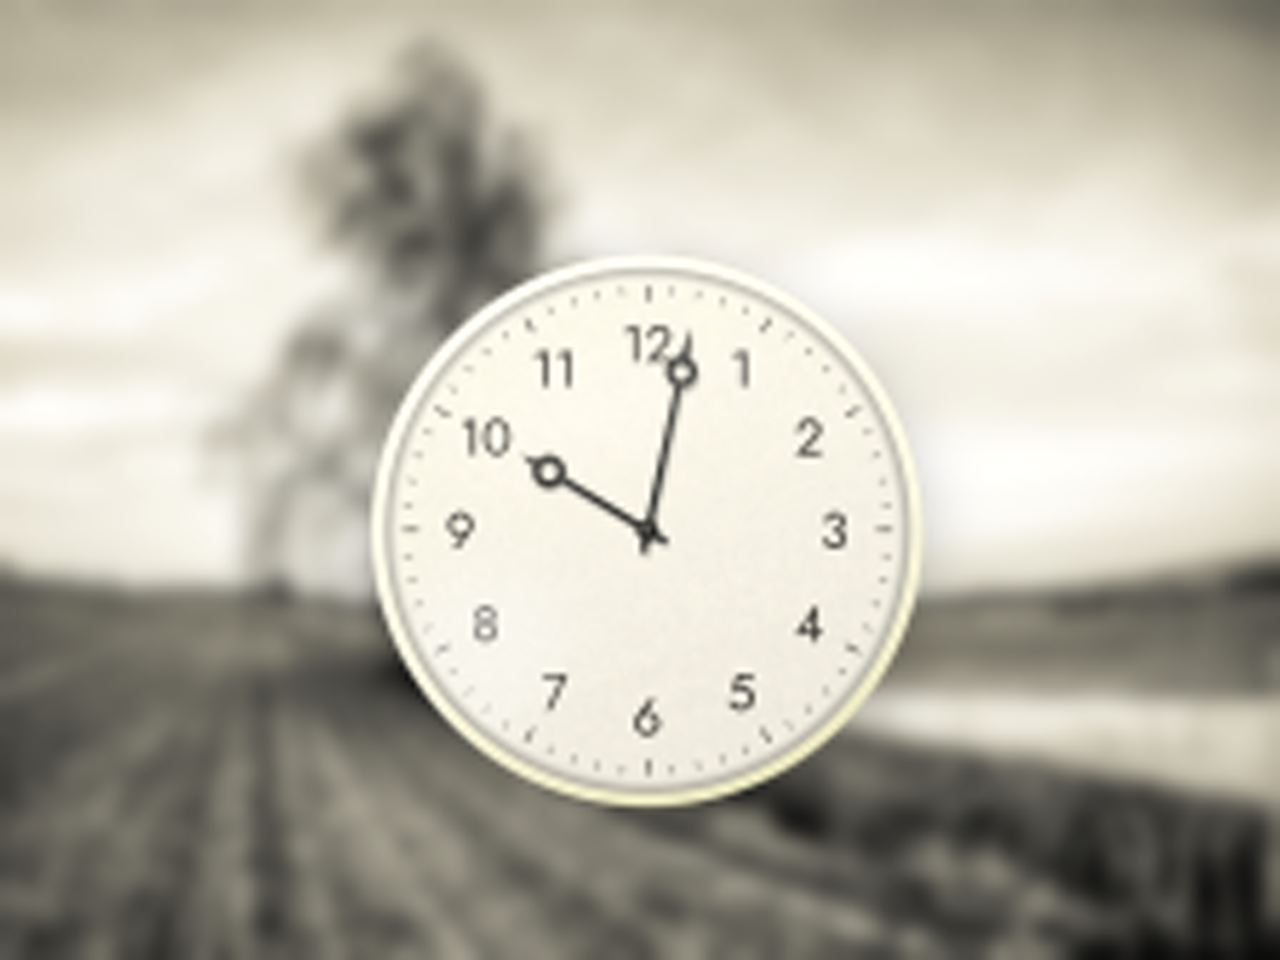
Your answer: 10 h 02 min
